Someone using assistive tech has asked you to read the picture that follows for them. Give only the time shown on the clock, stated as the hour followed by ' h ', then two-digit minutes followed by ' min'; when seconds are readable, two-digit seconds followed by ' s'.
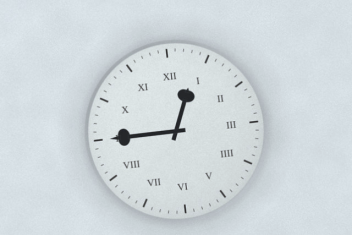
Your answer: 12 h 45 min
